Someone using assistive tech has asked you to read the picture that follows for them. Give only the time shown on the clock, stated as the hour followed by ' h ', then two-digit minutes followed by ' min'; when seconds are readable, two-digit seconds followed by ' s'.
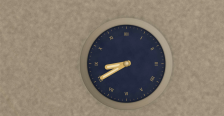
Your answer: 8 h 40 min
